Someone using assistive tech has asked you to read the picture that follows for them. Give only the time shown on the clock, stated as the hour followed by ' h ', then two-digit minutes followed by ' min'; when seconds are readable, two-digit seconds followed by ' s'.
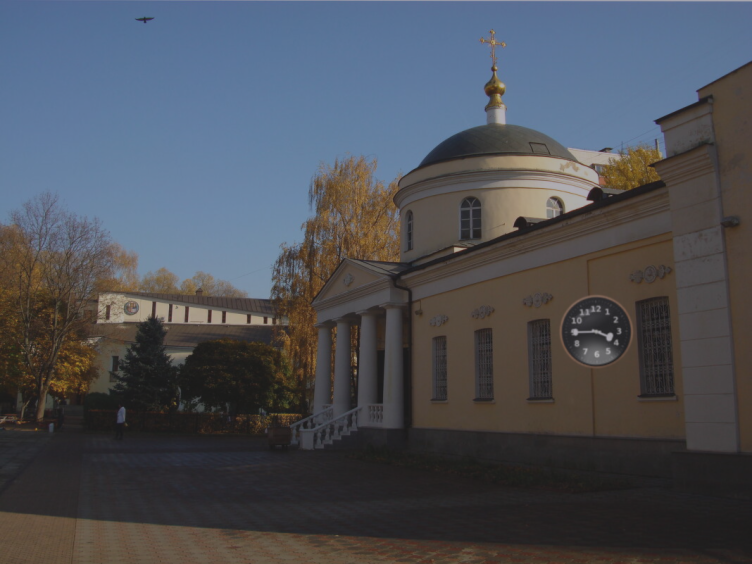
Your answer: 3 h 45 min
